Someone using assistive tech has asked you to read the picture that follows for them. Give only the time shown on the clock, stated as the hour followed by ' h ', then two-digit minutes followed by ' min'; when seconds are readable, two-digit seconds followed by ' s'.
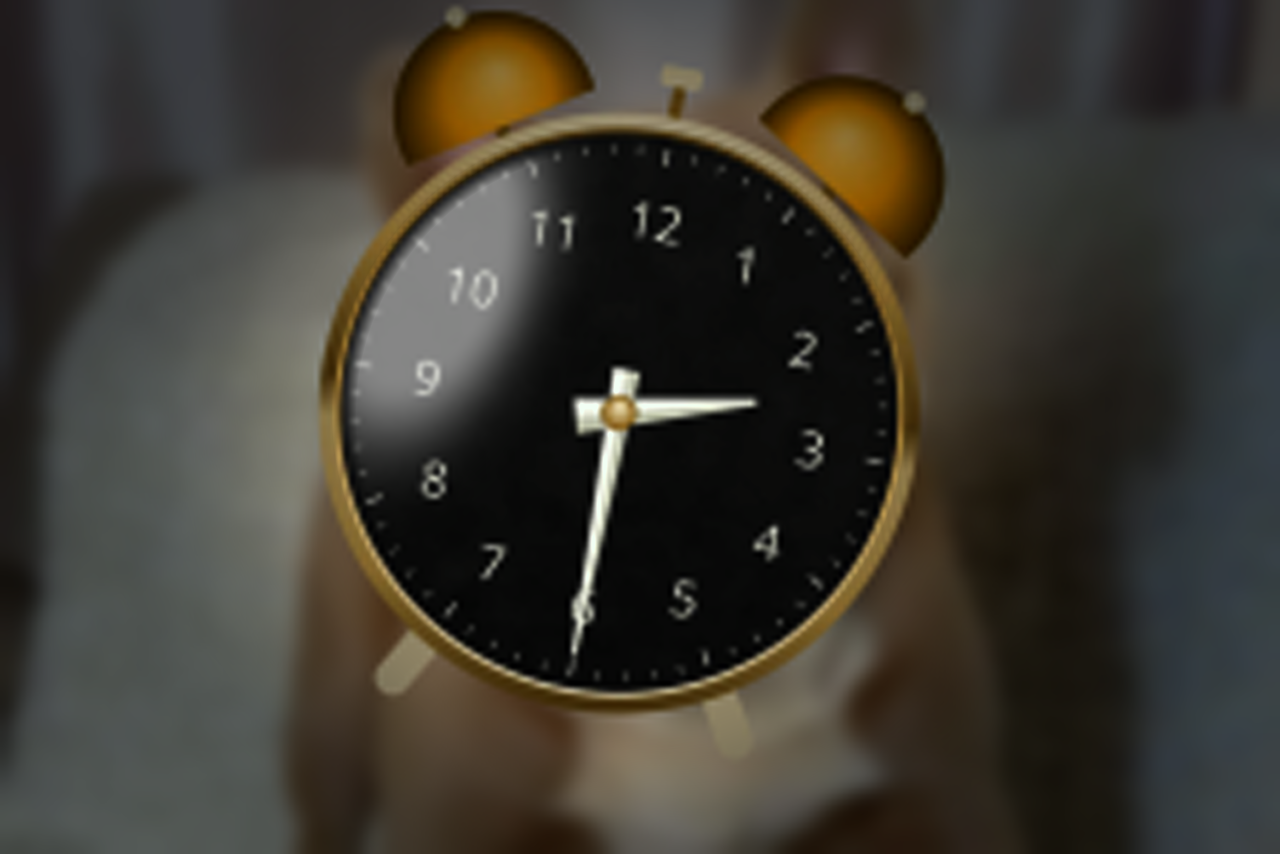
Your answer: 2 h 30 min
